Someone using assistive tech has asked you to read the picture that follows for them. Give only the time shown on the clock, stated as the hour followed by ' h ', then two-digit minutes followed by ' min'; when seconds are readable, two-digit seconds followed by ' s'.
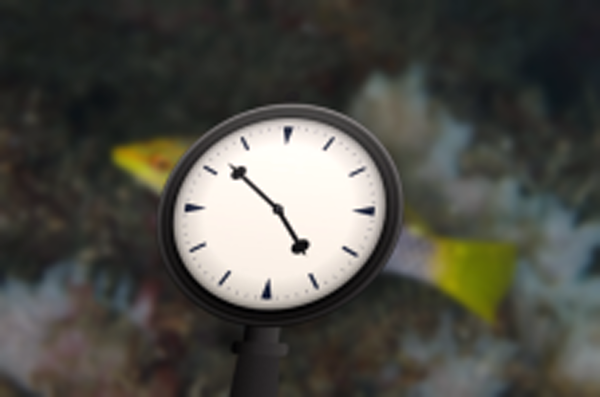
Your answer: 4 h 52 min
